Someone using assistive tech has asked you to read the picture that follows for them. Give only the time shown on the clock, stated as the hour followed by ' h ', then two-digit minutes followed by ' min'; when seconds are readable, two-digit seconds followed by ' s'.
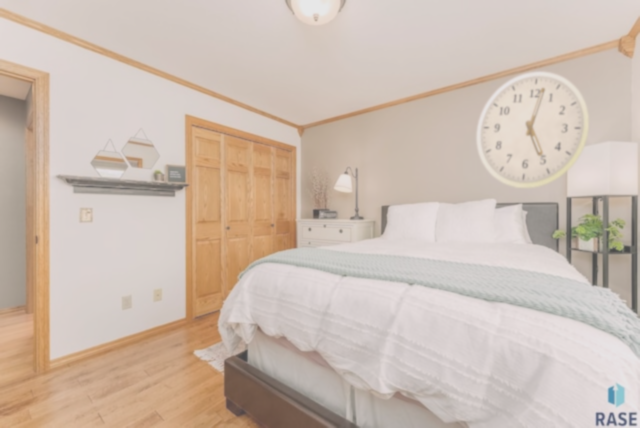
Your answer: 5 h 02 min
